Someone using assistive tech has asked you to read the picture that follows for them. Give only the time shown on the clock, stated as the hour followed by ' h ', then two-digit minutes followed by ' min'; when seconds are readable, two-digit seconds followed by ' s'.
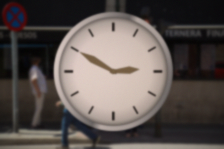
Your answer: 2 h 50 min
